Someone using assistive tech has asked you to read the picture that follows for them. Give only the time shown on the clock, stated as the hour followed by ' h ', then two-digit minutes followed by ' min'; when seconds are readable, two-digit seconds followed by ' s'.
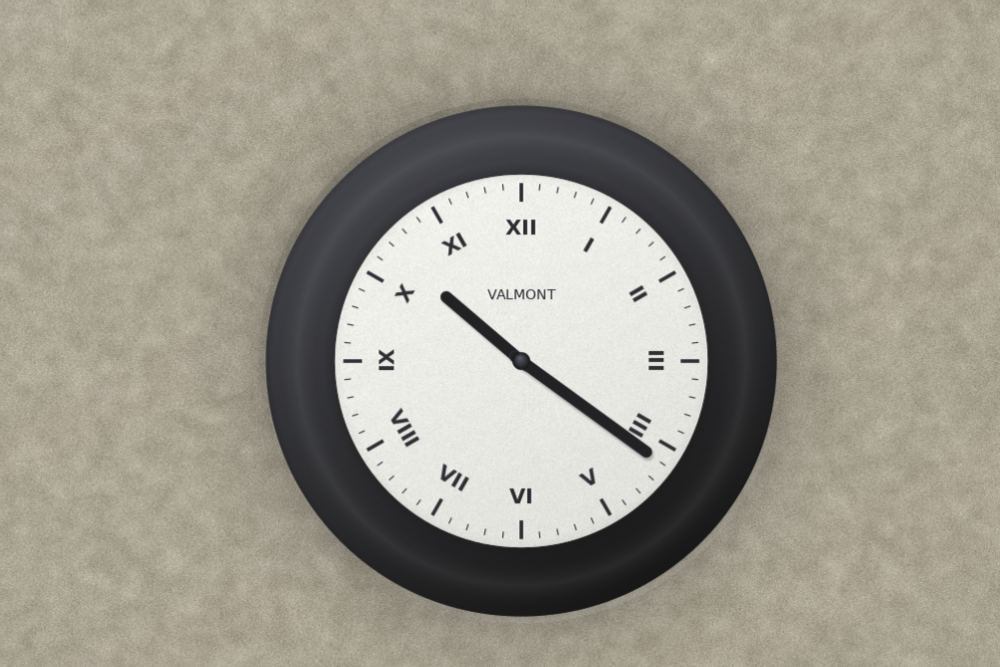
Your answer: 10 h 21 min
